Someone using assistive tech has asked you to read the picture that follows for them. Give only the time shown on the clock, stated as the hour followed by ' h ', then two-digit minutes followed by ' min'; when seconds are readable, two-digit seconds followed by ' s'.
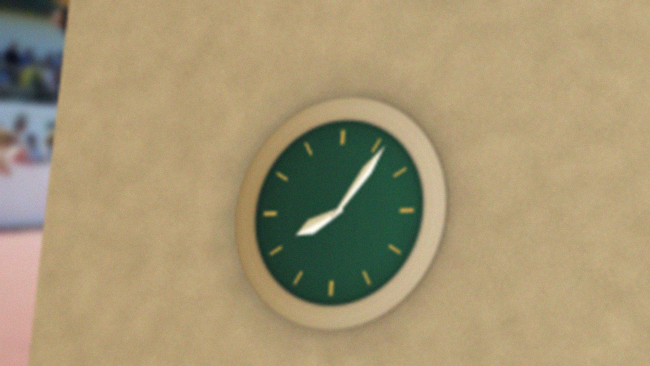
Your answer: 8 h 06 min
